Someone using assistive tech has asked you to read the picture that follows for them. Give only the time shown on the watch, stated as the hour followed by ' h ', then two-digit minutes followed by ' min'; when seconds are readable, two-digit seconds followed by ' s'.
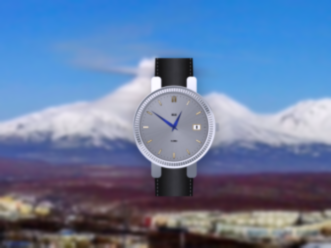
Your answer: 12 h 51 min
